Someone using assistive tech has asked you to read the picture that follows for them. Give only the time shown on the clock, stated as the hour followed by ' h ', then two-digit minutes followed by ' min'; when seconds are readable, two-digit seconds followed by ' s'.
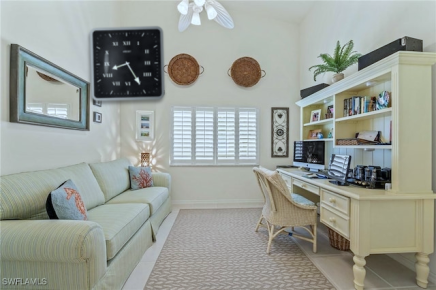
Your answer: 8 h 25 min
